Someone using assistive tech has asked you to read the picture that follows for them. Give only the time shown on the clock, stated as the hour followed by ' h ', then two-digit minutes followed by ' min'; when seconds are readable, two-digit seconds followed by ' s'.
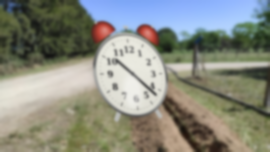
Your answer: 10 h 22 min
